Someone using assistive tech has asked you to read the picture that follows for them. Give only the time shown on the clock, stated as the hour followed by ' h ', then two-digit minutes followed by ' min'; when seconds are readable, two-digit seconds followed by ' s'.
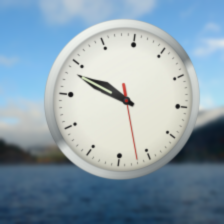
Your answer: 9 h 48 min 27 s
